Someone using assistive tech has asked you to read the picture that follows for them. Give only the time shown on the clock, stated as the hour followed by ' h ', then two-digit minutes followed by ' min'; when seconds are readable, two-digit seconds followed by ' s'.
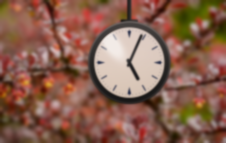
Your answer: 5 h 04 min
